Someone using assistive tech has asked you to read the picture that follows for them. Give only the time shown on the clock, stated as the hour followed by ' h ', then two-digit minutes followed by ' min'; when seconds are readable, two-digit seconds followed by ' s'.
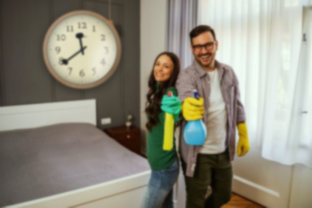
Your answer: 11 h 39 min
